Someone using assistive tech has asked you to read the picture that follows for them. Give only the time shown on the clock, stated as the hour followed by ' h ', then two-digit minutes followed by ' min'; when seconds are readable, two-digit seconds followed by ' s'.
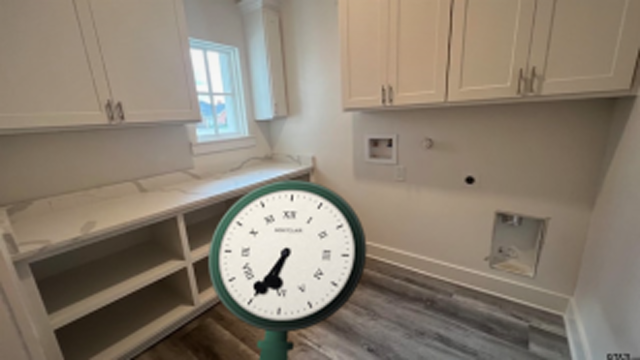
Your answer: 6 h 35 min
